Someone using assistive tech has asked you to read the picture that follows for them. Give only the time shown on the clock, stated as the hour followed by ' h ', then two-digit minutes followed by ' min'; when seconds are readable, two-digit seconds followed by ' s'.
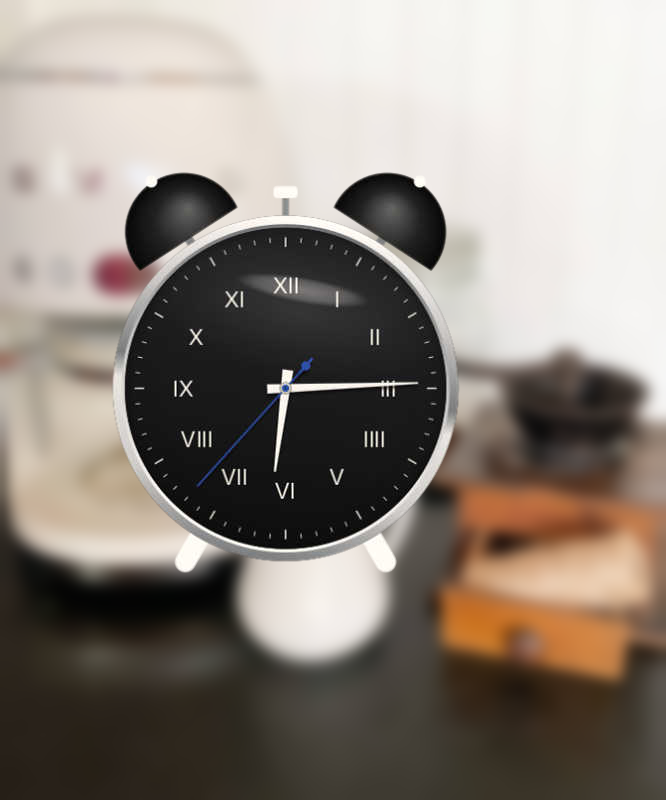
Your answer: 6 h 14 min 37 s
